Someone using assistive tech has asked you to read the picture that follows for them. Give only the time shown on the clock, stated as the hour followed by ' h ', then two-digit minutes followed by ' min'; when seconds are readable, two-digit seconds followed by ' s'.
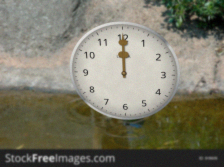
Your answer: 12 h 00 min
